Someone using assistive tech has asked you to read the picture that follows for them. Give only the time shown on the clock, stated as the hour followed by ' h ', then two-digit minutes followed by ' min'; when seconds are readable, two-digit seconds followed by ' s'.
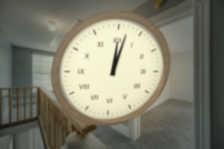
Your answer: 12 h 02 min
